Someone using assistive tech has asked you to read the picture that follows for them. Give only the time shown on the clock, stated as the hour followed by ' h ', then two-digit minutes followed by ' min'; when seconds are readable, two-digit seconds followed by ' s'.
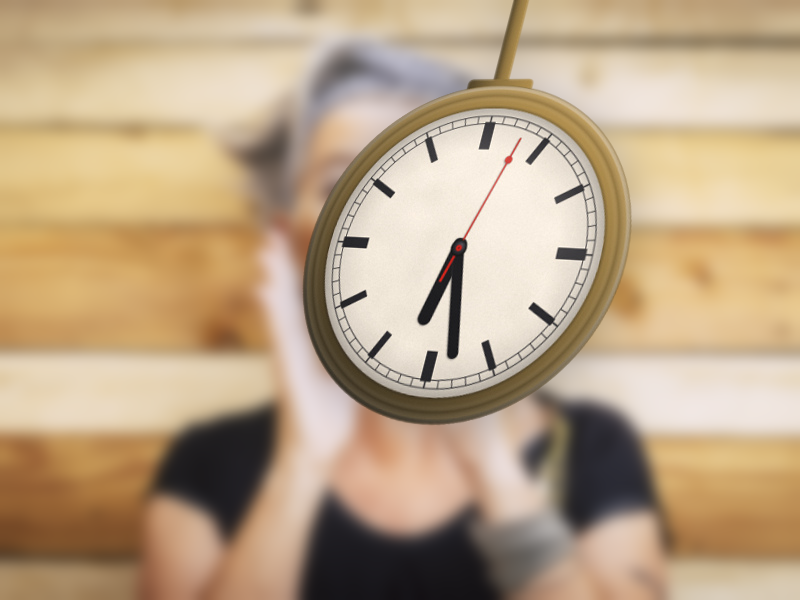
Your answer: 6 h 28 min 03 s
